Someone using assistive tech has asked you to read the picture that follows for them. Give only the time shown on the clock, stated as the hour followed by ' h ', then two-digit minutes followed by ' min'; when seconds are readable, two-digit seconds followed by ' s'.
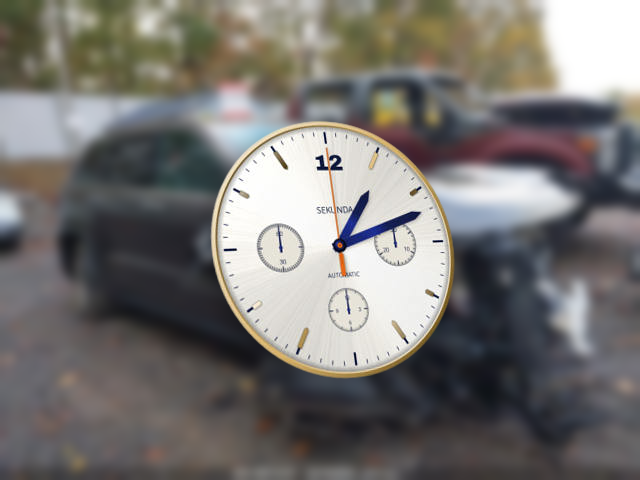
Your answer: 1 h 12 min
